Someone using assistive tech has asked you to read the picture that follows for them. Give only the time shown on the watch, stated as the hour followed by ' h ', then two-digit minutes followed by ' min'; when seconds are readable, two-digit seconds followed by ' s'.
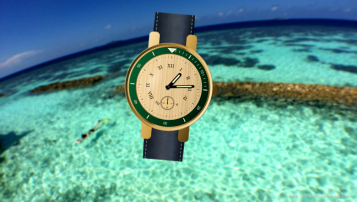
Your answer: 1 h 14 min
